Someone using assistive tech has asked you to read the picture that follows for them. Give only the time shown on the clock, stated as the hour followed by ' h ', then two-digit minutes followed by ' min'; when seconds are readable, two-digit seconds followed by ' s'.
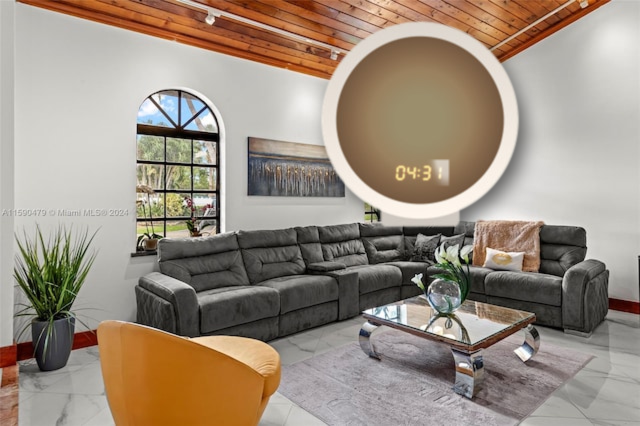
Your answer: 4 h 31 min
